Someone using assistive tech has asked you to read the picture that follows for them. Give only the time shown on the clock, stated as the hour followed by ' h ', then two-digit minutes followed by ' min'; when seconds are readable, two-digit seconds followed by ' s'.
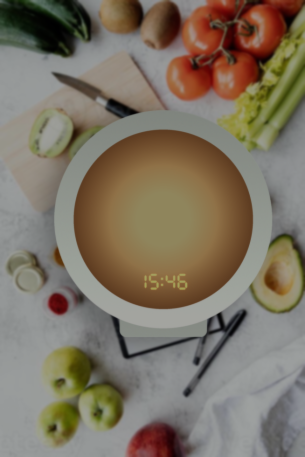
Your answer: 15 h 46 min
